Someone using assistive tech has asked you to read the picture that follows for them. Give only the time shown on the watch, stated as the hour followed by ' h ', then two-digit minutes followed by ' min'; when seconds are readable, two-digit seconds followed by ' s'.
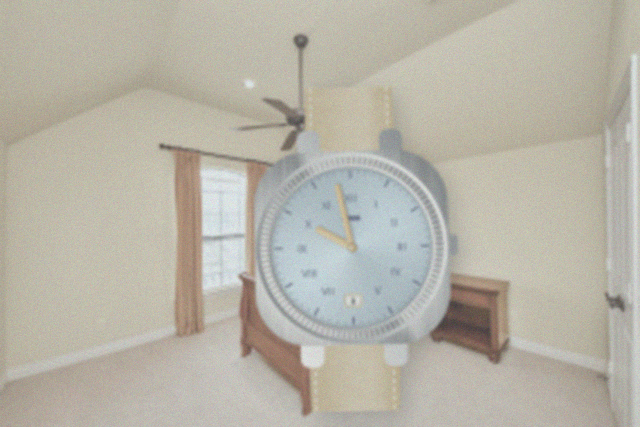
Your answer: 9 h 58 min
